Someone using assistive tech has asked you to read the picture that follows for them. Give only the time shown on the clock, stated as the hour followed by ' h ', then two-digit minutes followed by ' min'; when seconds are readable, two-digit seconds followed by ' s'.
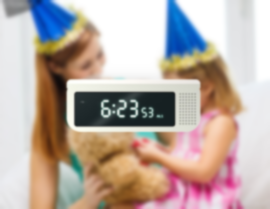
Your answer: 6 h 23 min
